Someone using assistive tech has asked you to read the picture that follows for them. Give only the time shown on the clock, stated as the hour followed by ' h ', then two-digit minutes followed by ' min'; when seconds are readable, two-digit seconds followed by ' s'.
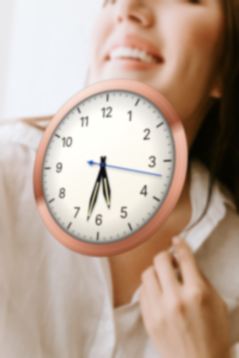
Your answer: 5 h 32 min 17 s
